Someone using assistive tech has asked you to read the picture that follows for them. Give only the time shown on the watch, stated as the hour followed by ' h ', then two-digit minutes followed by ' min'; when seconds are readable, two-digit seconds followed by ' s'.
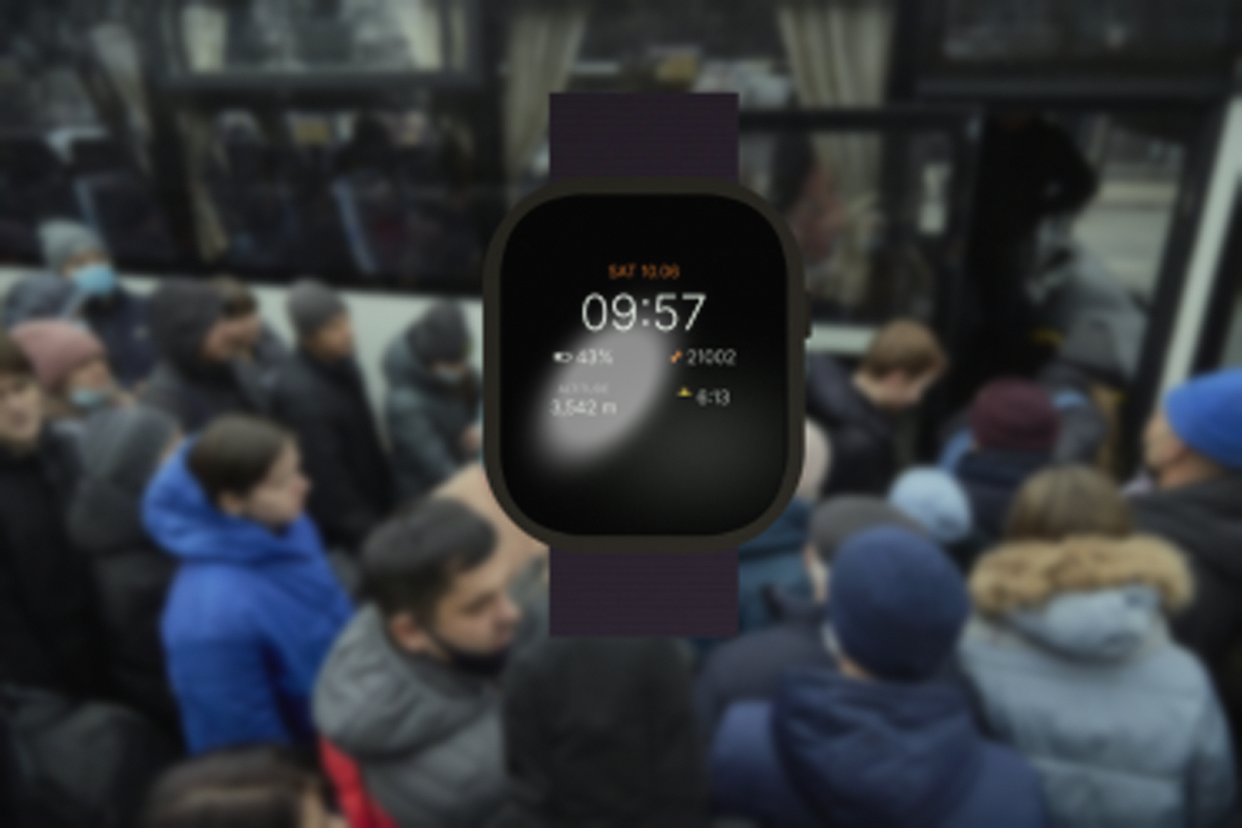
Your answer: 9 h 57 min
